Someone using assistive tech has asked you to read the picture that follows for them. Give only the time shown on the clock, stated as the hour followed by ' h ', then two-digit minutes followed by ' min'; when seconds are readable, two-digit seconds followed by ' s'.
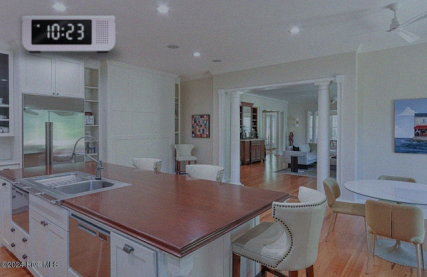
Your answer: 10 h 23 min
